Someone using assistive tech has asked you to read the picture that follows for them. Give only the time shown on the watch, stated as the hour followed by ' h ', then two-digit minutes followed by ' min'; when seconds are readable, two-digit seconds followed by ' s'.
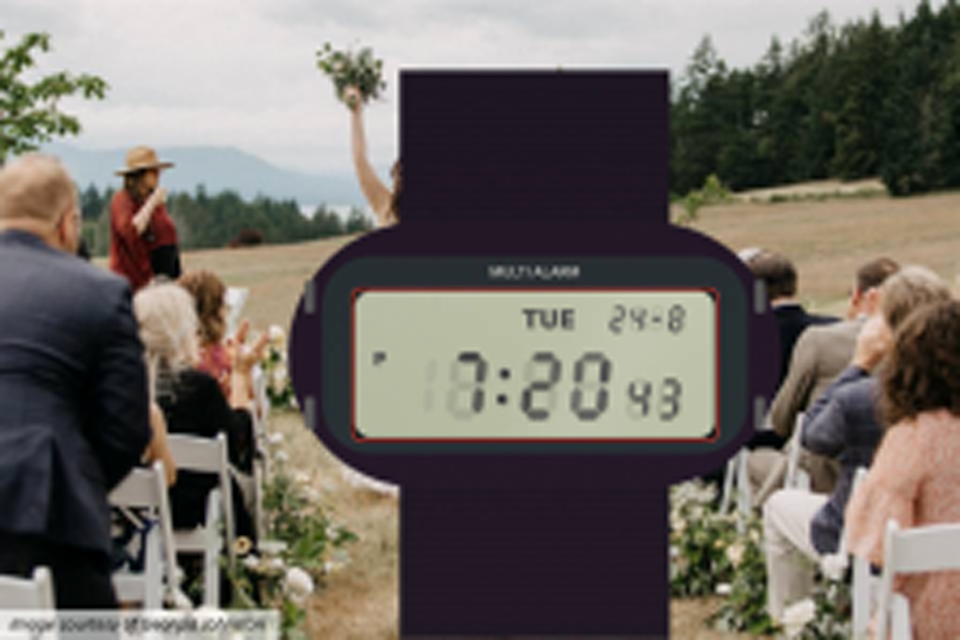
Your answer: 7 h 20 min 43 s
